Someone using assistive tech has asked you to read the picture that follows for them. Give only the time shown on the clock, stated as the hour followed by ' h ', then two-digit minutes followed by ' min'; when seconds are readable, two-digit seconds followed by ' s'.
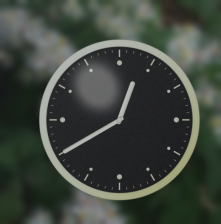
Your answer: 12 h 40 min
